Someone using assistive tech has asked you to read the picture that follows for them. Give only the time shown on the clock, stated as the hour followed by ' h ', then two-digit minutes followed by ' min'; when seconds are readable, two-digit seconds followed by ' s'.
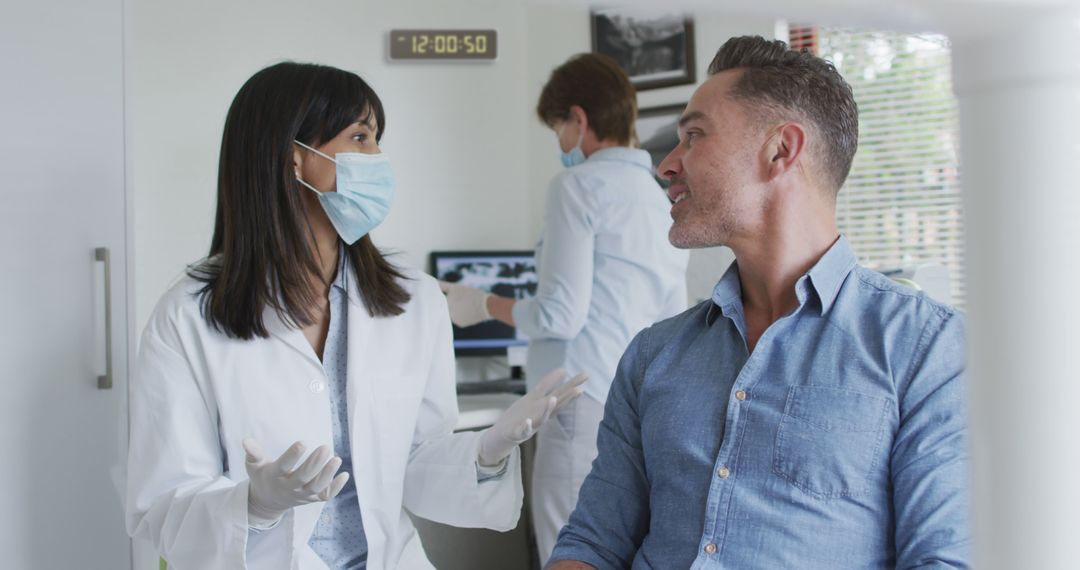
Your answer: 12 h 00 min 50 s
